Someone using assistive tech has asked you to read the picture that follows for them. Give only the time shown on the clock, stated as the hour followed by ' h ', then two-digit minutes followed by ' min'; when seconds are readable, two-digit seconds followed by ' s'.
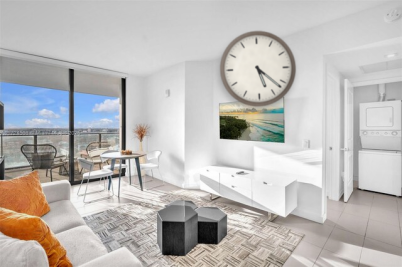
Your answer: 5 h 22 min
